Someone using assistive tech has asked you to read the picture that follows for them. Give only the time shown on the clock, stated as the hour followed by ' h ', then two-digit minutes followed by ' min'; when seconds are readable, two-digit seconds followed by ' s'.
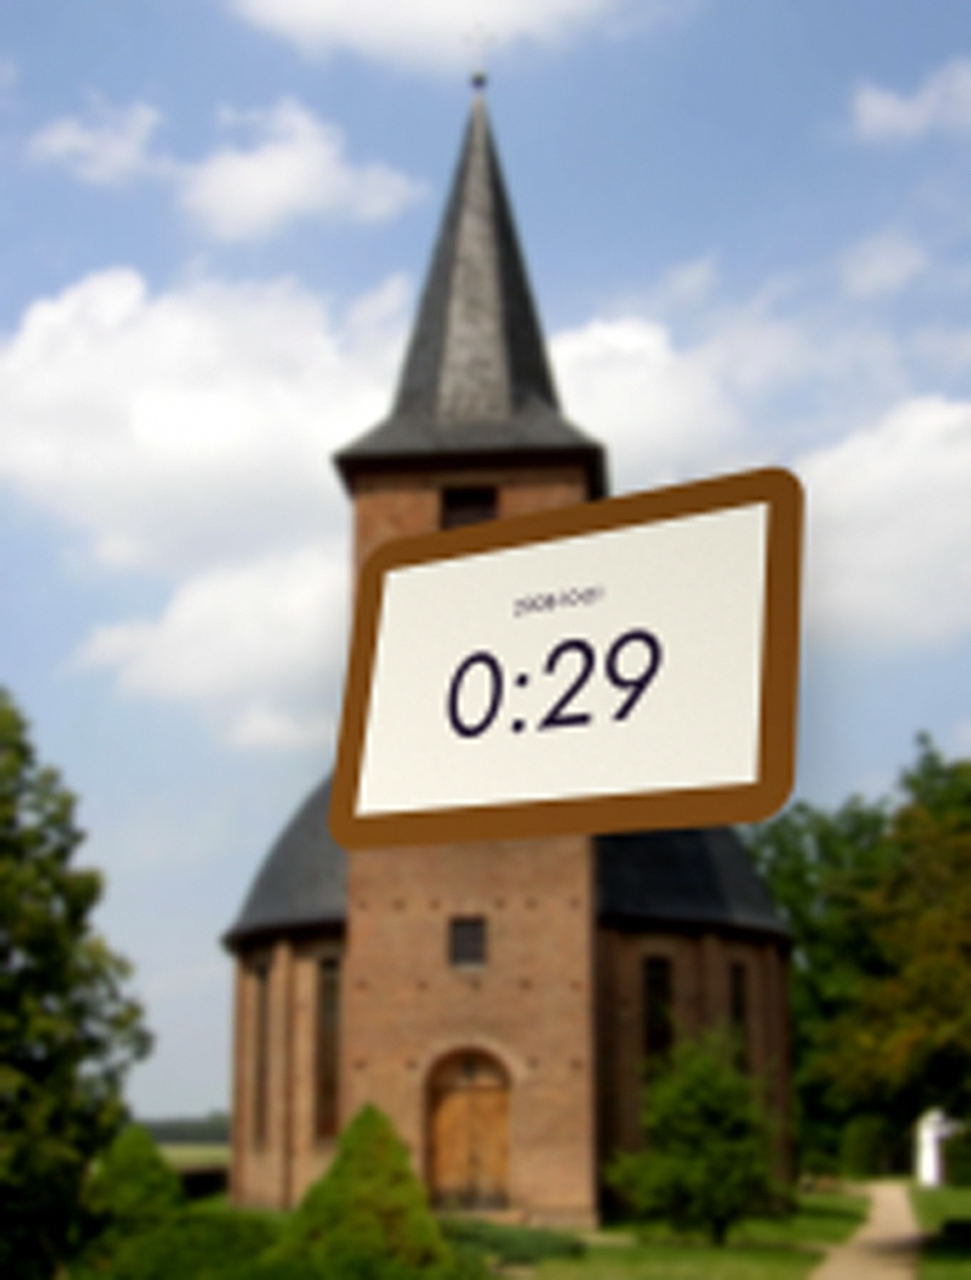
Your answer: 0 h 29 min
